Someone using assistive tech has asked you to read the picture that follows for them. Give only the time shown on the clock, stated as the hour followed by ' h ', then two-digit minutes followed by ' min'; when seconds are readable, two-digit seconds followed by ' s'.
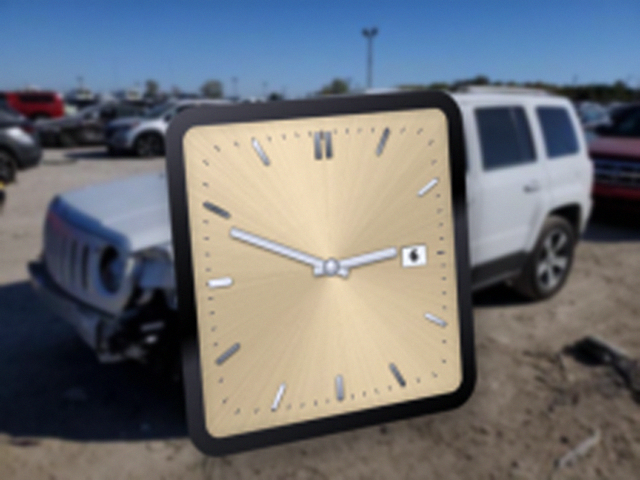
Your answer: 2 h 49 min
